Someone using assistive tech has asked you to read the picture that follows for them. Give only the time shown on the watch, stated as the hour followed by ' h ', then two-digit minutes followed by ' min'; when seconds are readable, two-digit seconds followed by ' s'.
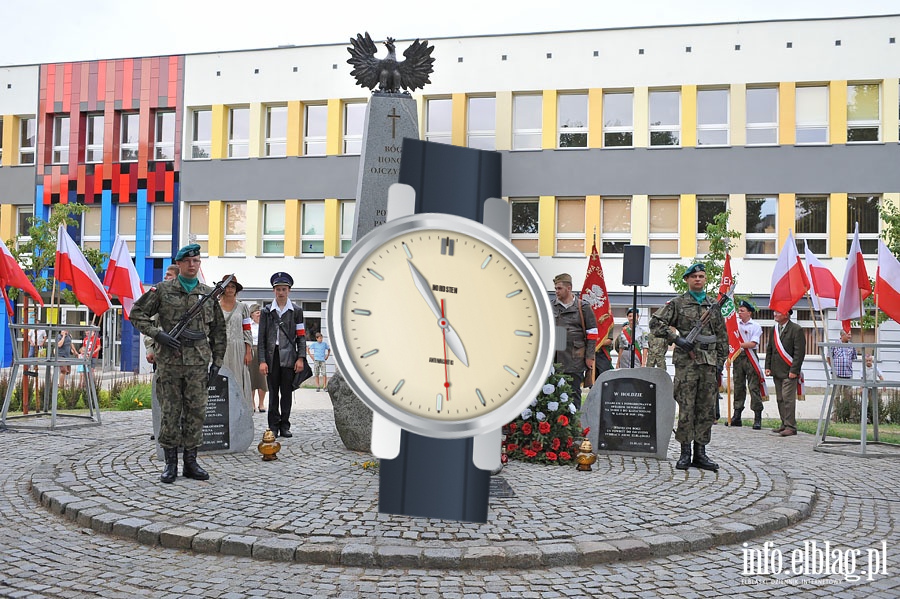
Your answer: 4 h 54 min 29 s
